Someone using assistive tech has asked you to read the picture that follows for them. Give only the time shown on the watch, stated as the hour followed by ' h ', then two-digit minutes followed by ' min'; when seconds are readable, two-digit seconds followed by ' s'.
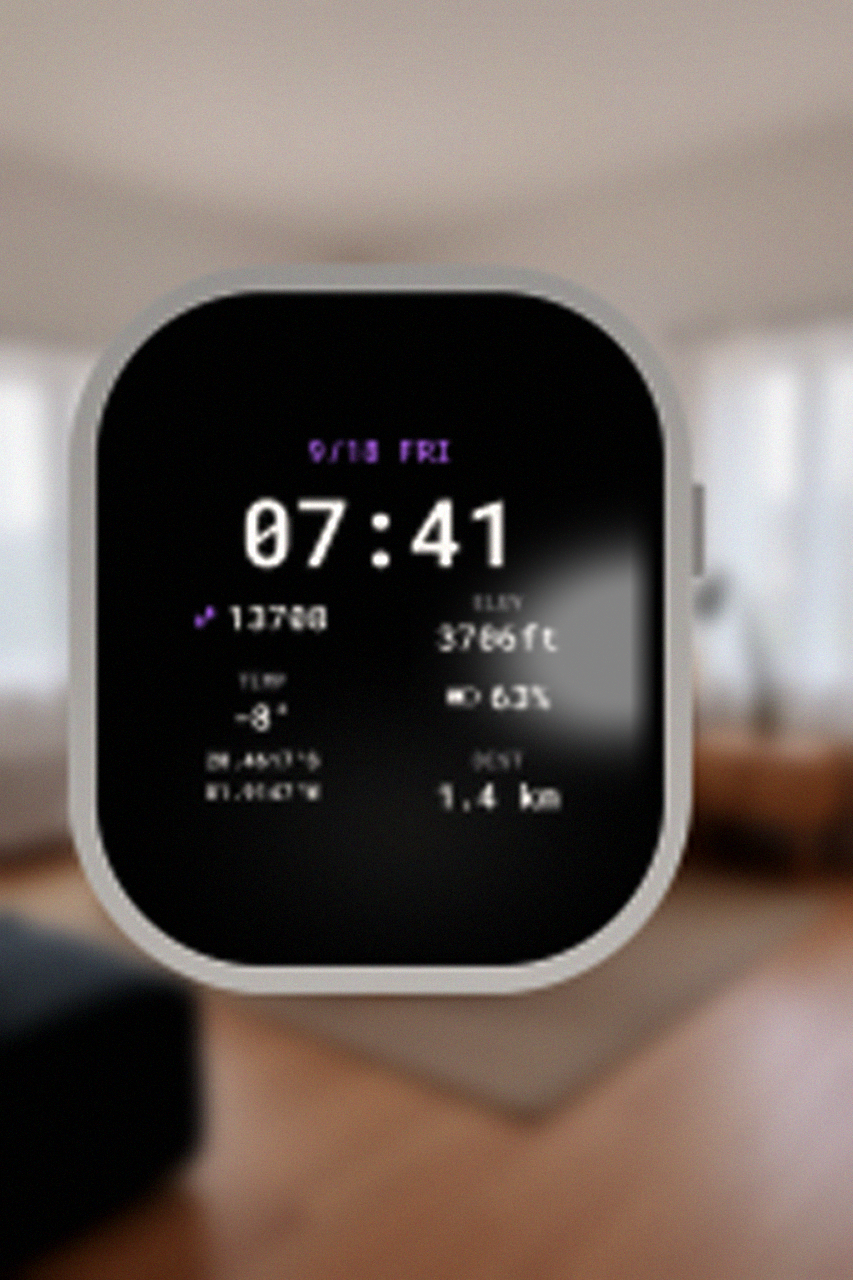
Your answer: 7 h 41 min
